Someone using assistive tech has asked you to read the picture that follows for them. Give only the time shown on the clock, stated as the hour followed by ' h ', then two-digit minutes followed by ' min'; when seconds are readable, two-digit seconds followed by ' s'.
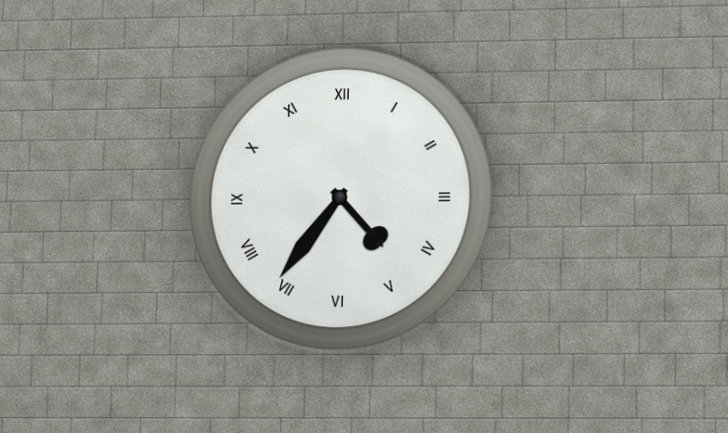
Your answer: 4 h 36 min
